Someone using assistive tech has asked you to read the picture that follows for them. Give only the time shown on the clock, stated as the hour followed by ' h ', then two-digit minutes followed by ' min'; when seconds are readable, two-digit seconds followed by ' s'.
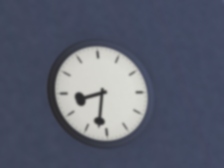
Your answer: 8 h 32 min
